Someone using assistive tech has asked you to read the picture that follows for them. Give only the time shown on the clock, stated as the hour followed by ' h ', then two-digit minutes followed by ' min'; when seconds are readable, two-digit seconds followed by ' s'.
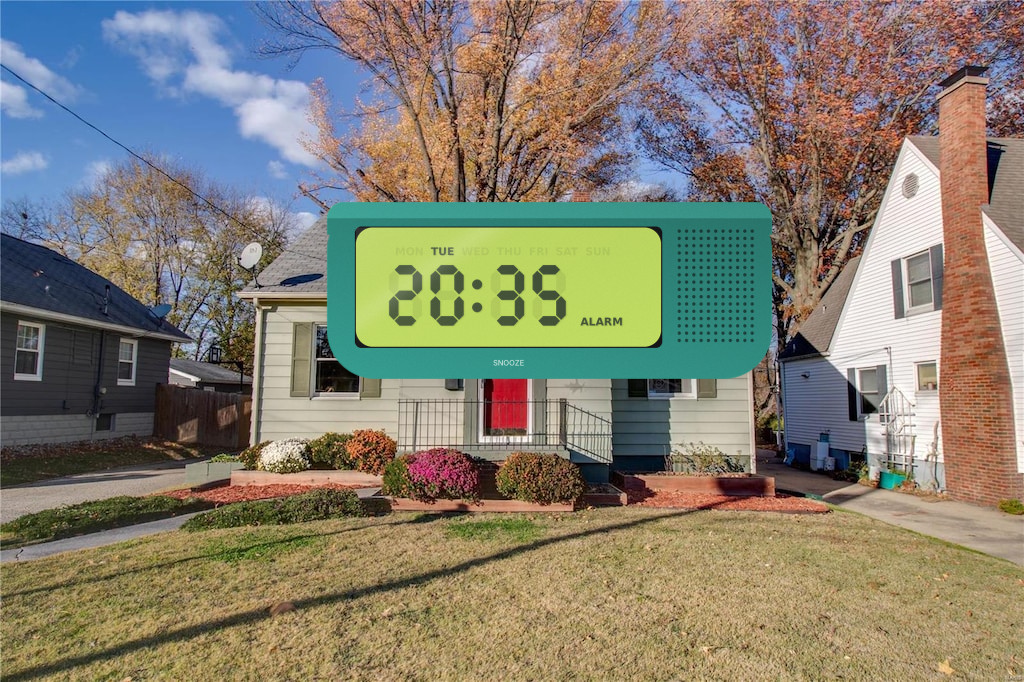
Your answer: 20 h 35 min
